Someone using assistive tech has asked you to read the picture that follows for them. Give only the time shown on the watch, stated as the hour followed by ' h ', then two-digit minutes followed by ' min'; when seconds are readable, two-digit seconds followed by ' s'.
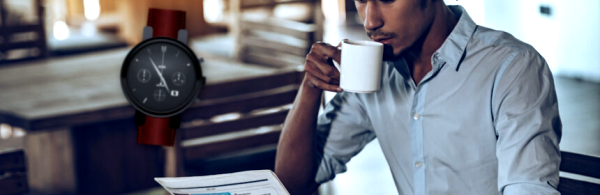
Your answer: 4 h 54 min
